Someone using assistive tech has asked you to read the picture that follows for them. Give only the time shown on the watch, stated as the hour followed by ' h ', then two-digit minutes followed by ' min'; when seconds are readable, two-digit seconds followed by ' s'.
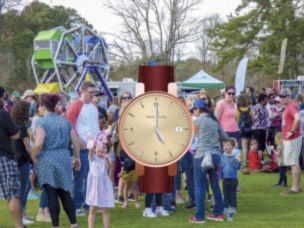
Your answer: 5 h 00 min
